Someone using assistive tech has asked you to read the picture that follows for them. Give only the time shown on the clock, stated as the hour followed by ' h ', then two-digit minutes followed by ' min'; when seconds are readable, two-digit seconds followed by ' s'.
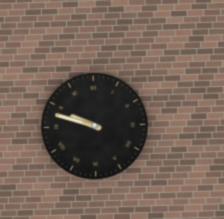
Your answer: 9 h 48 min
